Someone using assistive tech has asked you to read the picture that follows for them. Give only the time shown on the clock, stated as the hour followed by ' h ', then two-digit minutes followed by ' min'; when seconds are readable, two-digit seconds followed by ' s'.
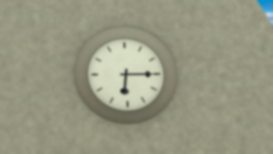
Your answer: 6 h 15 min
